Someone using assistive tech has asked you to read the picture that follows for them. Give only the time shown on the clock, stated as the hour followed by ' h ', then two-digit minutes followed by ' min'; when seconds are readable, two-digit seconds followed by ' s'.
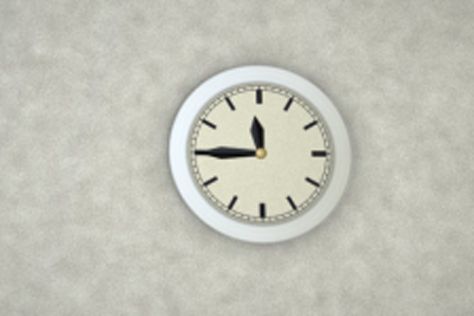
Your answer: 11 h 45 min
